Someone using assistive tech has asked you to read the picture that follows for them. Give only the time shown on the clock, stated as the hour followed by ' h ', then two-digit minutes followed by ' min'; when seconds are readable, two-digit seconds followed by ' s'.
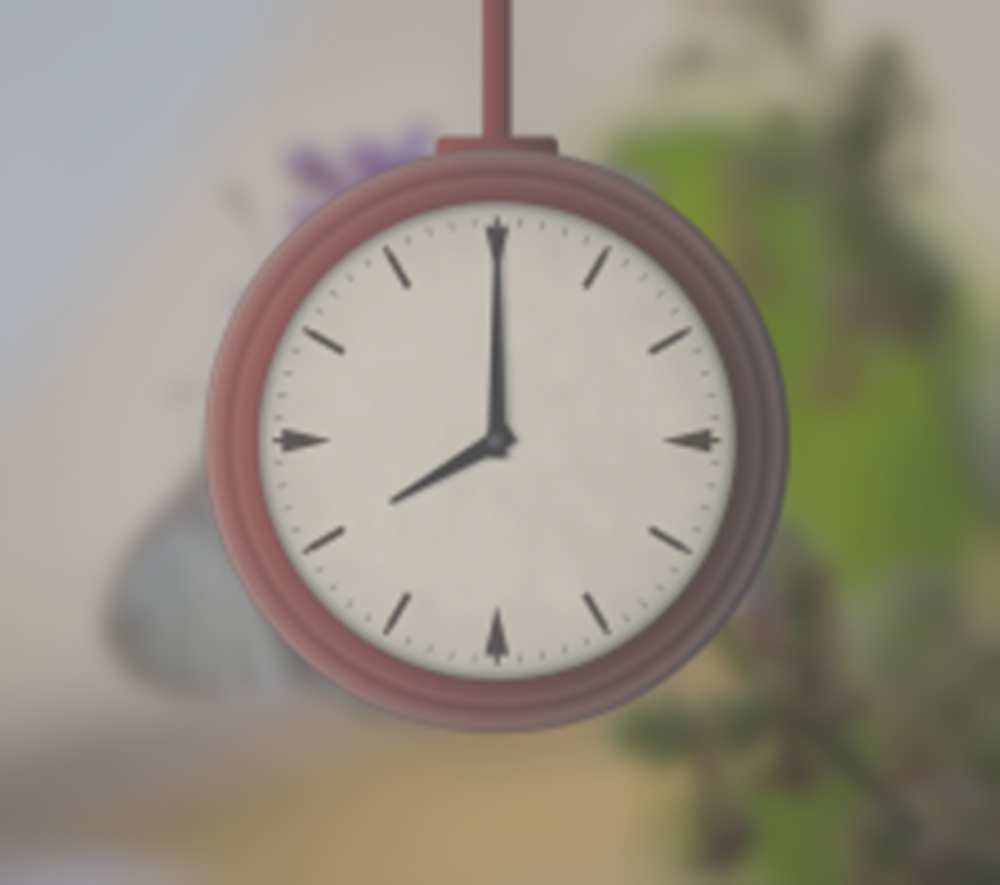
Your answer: 8 h 00 min
